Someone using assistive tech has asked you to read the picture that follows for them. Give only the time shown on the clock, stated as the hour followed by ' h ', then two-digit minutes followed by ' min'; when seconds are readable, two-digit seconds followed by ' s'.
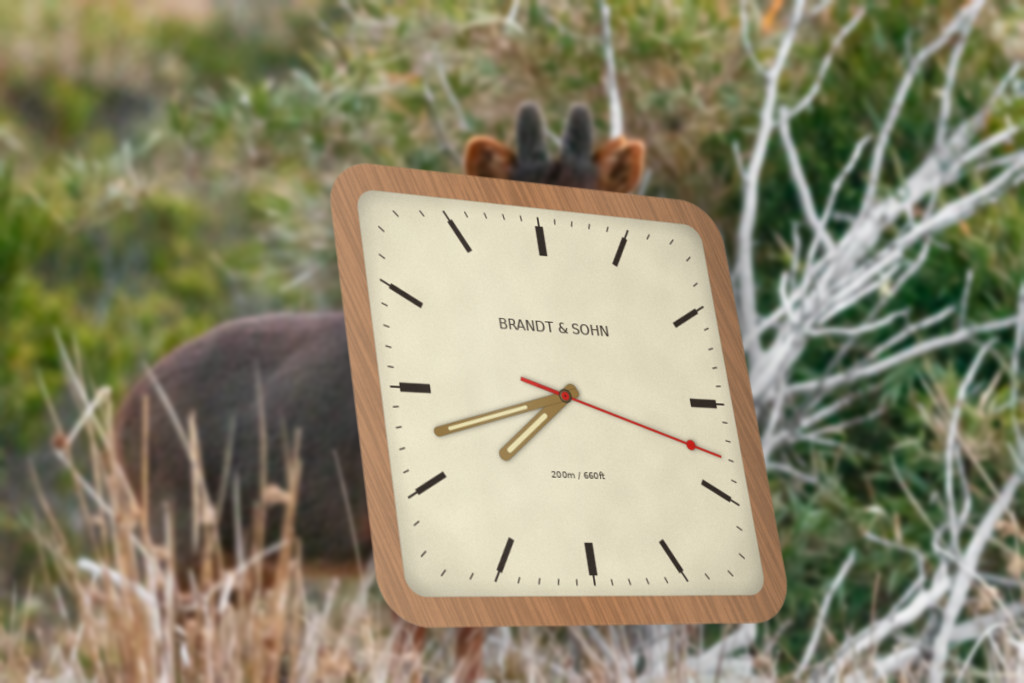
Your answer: 7 h 42 min 18 s
